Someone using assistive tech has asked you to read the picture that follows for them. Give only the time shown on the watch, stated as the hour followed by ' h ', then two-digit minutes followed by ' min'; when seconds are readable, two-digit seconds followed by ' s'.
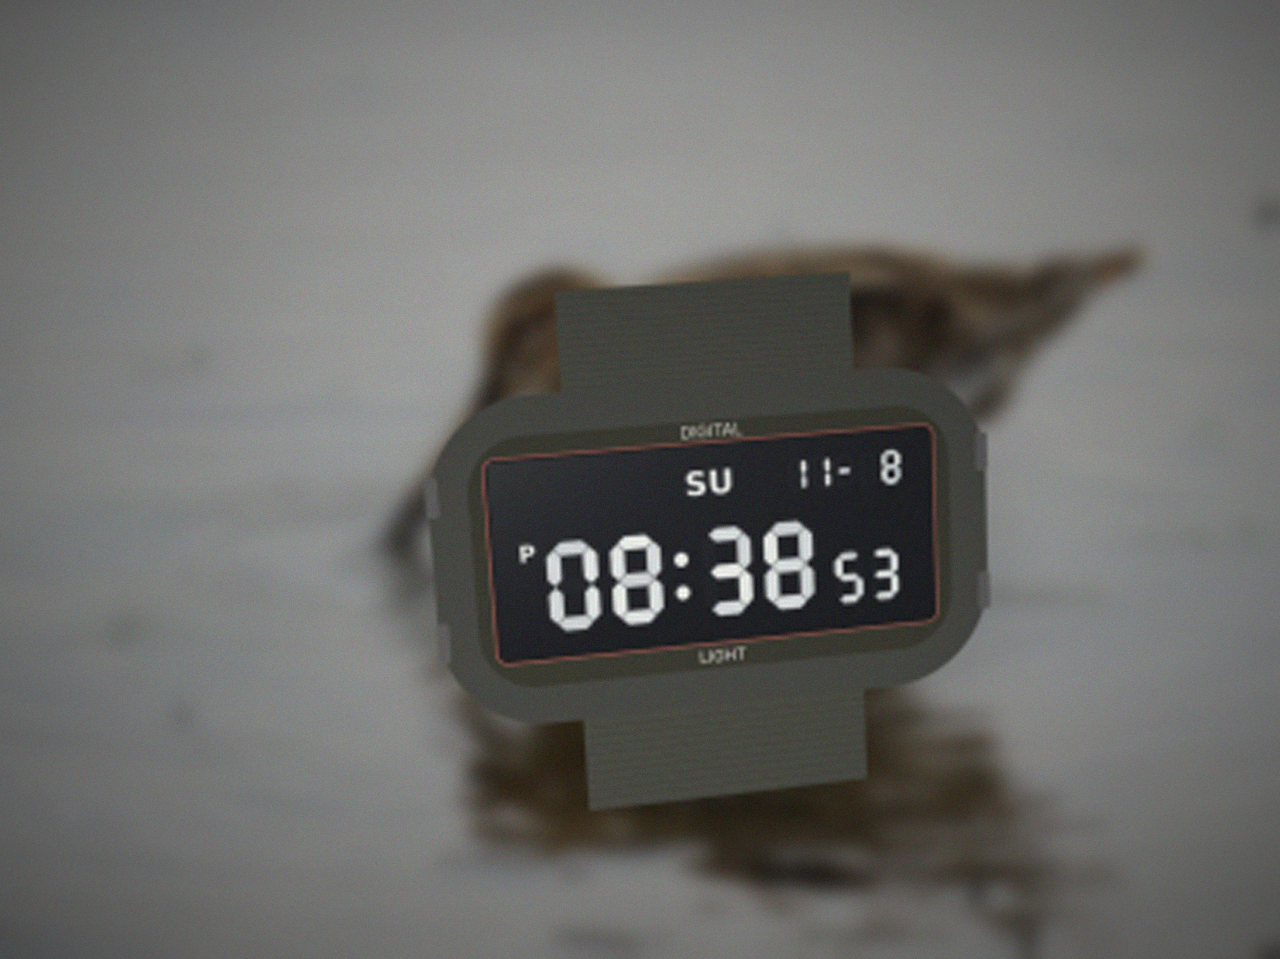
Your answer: 8 h 38 min 53 s
